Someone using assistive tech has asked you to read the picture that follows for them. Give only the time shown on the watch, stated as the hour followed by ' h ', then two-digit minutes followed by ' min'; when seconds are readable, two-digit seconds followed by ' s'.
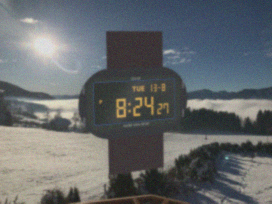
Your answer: 8 h 24 min 27 s
